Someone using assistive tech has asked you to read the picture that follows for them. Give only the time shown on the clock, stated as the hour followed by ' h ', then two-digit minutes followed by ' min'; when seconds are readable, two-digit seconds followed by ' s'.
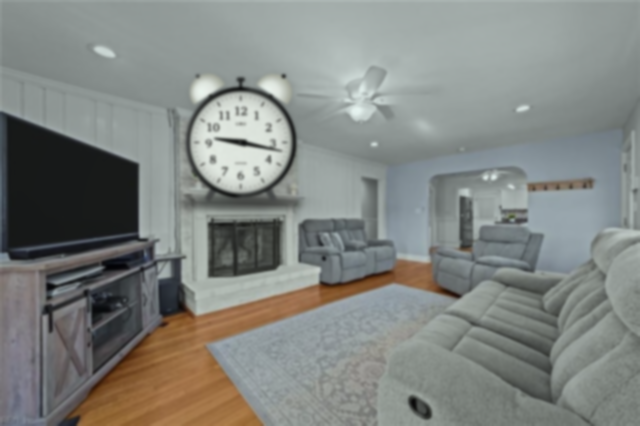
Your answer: 9 h 17 min
